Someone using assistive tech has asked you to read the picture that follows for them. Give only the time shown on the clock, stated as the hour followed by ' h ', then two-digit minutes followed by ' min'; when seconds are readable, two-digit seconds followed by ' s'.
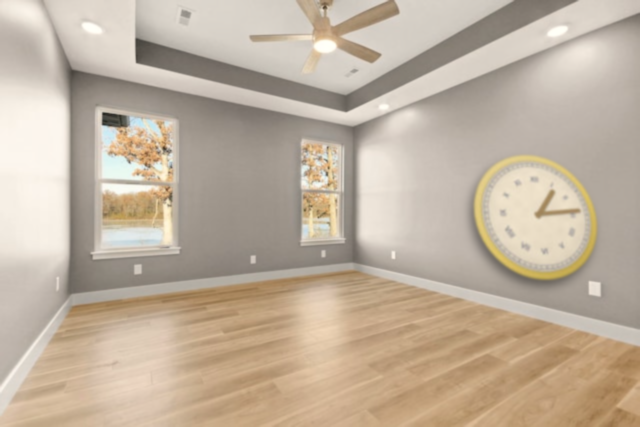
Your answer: 1 h 14 min
